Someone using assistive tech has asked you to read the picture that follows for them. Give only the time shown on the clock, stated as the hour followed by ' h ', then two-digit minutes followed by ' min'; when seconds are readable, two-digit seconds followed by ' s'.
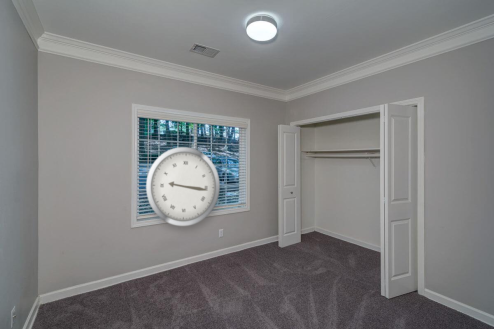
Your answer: 9 h 16 min
